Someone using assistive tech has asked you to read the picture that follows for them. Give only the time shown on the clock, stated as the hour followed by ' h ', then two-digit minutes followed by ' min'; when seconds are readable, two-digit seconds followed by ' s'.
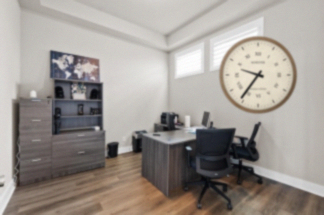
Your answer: 9 h 36 min
